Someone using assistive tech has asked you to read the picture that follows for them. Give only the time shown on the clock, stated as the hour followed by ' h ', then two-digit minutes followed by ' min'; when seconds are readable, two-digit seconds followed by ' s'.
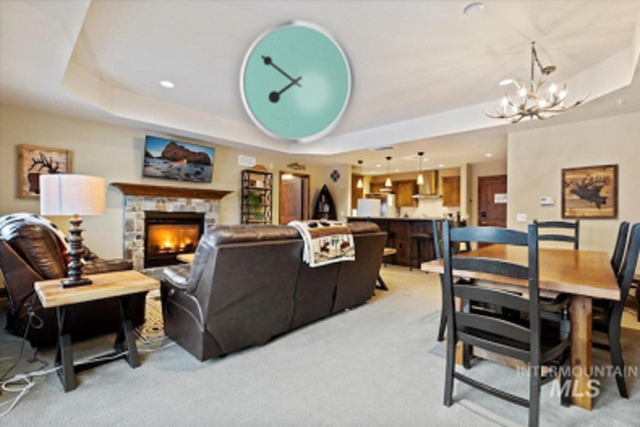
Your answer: 7 h 51 min
